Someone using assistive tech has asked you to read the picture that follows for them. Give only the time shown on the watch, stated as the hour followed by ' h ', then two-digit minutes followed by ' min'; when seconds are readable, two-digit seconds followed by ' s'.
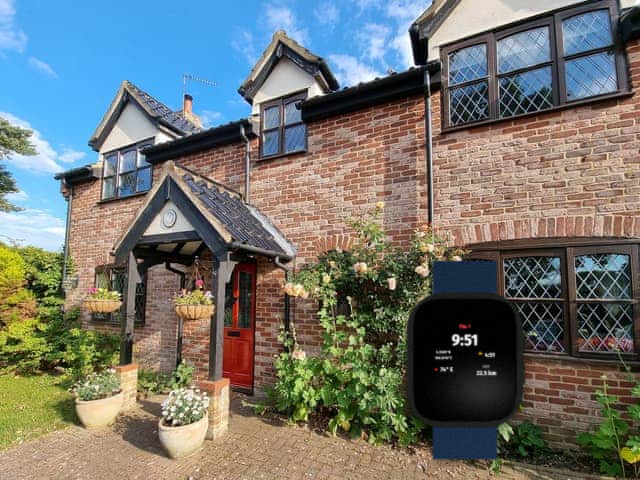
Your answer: 9 h 51 min
